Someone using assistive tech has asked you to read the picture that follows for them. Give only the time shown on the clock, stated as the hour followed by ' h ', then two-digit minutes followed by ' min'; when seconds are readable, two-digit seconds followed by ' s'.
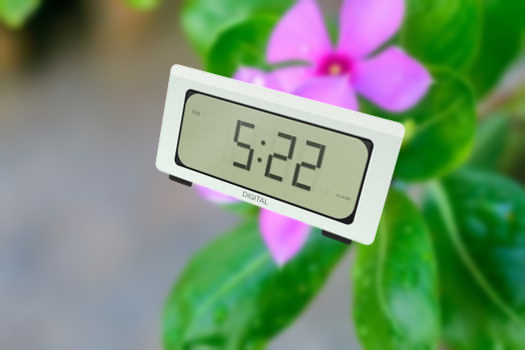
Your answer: 5 h 22 min
